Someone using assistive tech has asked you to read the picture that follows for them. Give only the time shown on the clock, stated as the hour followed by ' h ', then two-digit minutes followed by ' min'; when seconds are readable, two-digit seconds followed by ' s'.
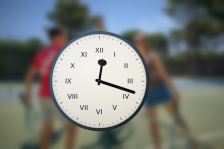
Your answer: 12 h 18 min
